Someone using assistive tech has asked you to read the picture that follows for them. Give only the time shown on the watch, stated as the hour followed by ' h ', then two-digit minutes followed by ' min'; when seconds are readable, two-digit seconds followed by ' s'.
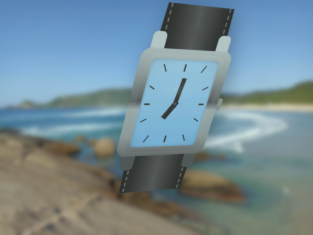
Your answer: 7 h 01 min
